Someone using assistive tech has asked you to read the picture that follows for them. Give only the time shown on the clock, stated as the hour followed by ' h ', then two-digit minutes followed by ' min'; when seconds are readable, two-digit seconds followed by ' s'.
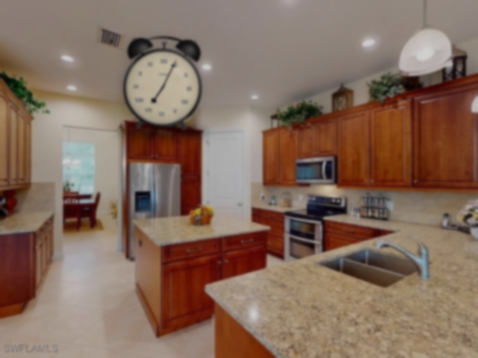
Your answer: 7 h 04 min
